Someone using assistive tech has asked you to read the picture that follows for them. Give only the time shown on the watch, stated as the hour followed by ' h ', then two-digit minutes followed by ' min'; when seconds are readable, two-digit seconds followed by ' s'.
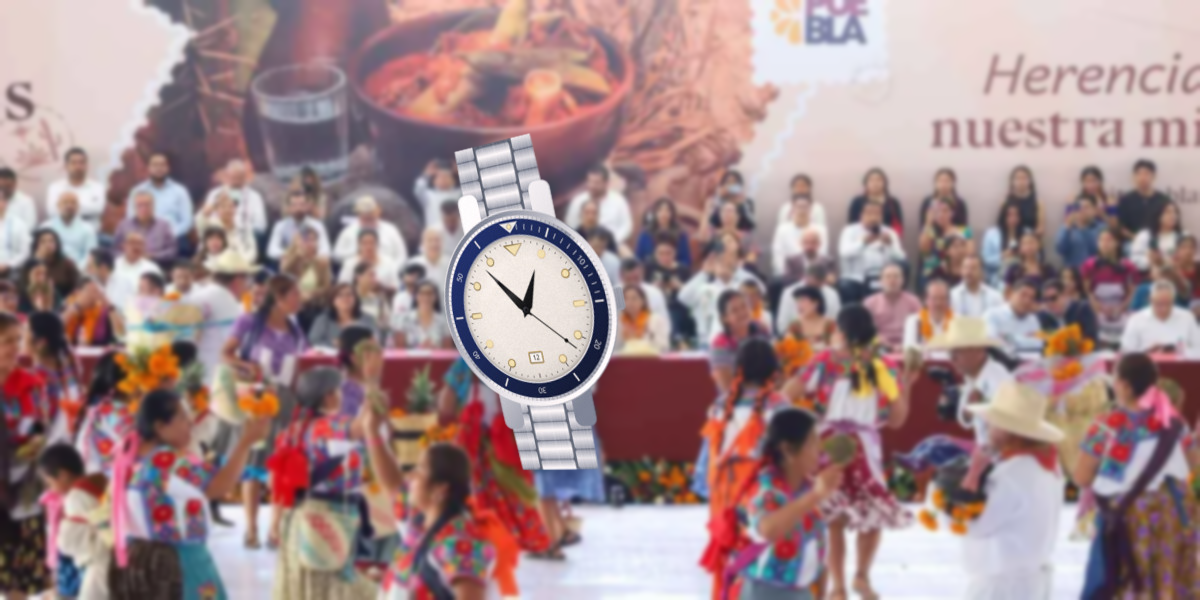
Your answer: 12 h 53 min 22 s
